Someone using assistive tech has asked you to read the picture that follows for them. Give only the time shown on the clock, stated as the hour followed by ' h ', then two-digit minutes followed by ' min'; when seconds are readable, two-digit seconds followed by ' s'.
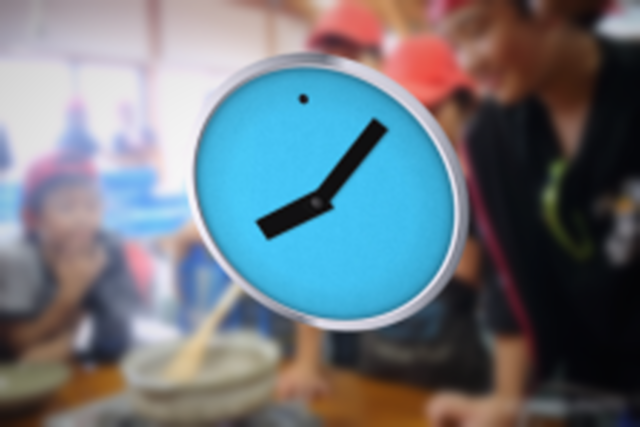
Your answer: 8 h 07 min
